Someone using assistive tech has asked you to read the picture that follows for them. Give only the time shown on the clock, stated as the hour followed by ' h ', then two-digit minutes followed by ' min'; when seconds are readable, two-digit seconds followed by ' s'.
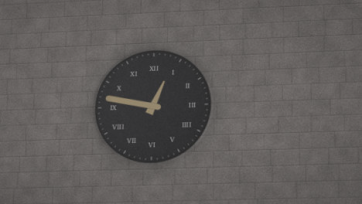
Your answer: 12 h 47 min
